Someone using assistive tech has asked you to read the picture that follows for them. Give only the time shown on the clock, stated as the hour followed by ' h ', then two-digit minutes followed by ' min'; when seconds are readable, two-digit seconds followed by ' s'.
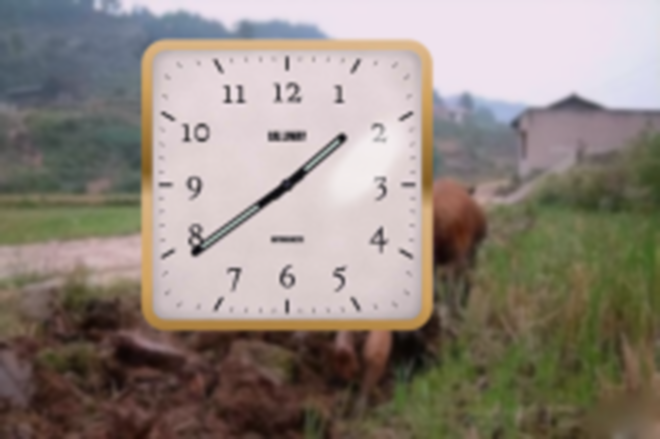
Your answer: 1 h 39 min
